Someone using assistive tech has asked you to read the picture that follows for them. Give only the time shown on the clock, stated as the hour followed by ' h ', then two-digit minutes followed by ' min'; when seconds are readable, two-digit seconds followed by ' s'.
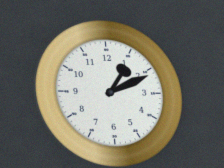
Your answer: 1 h 11 min
